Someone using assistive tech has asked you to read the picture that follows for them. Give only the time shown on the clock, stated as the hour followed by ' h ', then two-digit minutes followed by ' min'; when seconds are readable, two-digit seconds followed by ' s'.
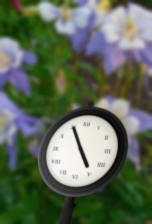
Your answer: 4 h 55 min
